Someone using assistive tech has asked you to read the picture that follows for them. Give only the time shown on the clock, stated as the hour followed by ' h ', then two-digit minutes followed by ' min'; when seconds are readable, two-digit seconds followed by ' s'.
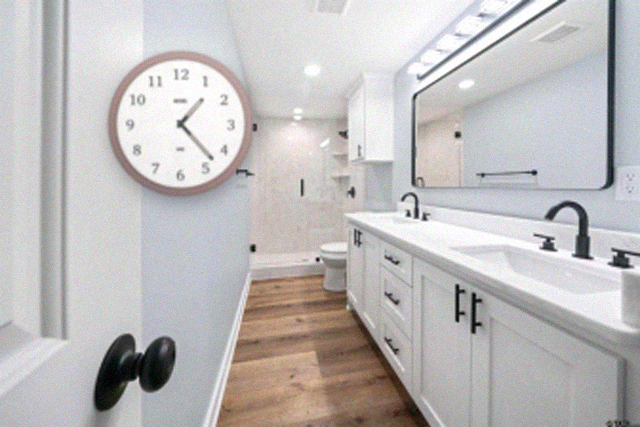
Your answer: 1 h 23 min
